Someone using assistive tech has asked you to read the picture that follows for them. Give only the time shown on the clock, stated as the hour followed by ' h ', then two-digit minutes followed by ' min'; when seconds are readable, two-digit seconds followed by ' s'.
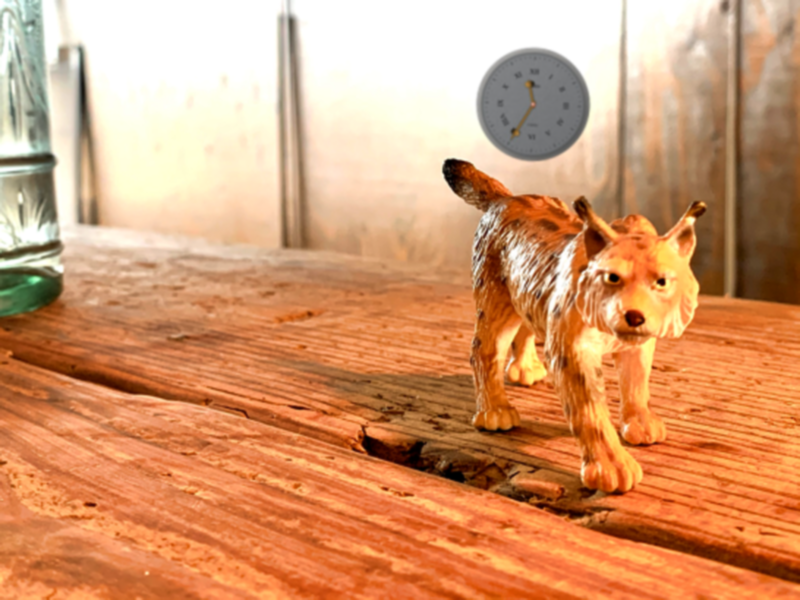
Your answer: 11 h 35 min
